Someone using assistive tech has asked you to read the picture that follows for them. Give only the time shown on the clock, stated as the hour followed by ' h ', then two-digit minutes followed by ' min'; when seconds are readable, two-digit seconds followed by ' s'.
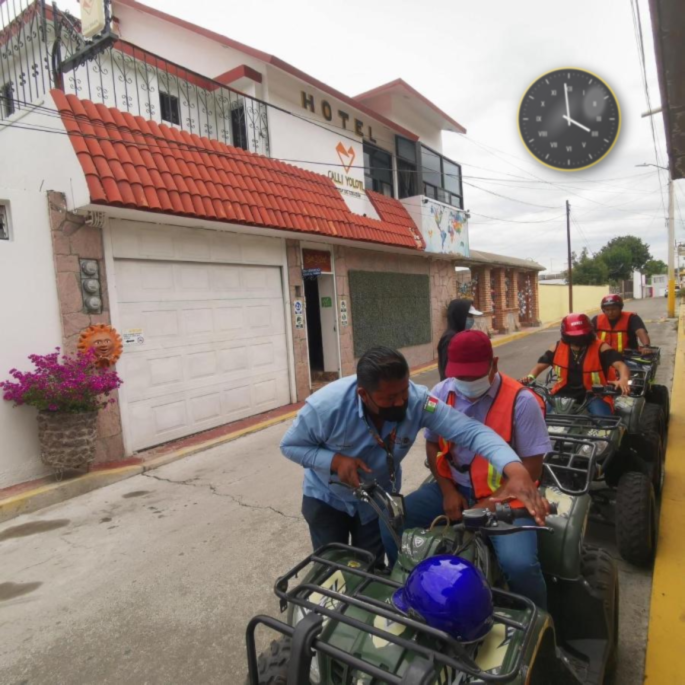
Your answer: 3 h 59 min
